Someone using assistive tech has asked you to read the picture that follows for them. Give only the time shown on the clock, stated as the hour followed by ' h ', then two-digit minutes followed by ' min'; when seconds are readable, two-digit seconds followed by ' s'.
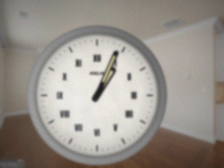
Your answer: 1 h 04 min
